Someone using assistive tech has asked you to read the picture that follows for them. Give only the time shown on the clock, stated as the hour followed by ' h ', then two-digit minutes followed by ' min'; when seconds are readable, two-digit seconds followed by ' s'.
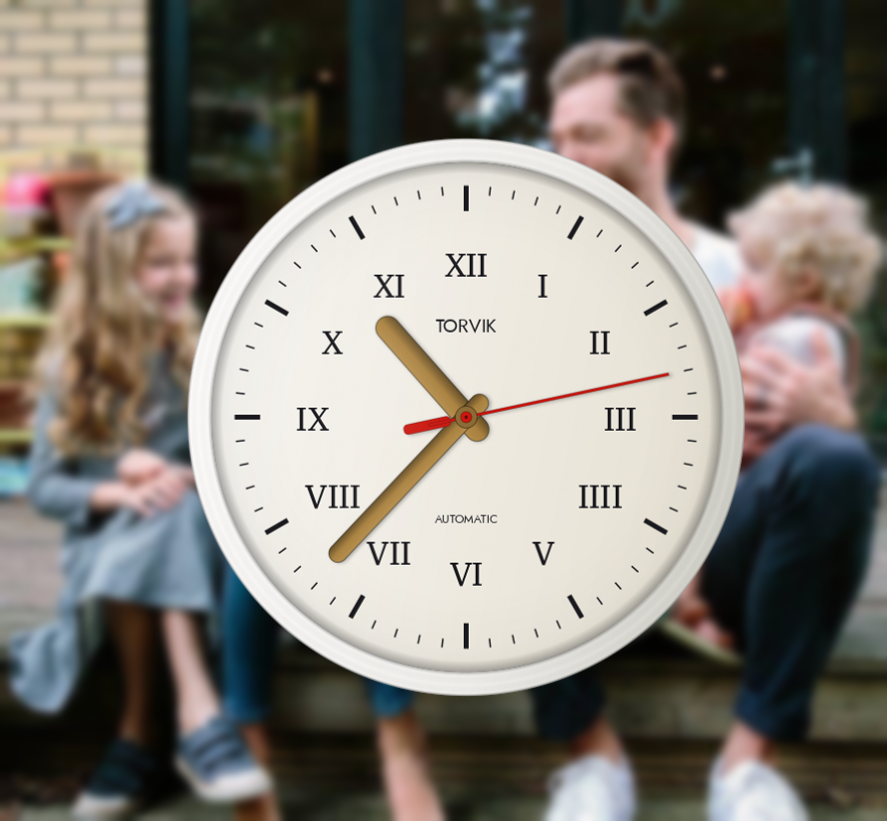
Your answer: 10 h 37 min 13 s
